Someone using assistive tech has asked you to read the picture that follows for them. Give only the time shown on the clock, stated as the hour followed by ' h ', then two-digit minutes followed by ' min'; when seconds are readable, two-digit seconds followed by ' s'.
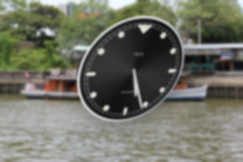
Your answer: 5 h 26 min
